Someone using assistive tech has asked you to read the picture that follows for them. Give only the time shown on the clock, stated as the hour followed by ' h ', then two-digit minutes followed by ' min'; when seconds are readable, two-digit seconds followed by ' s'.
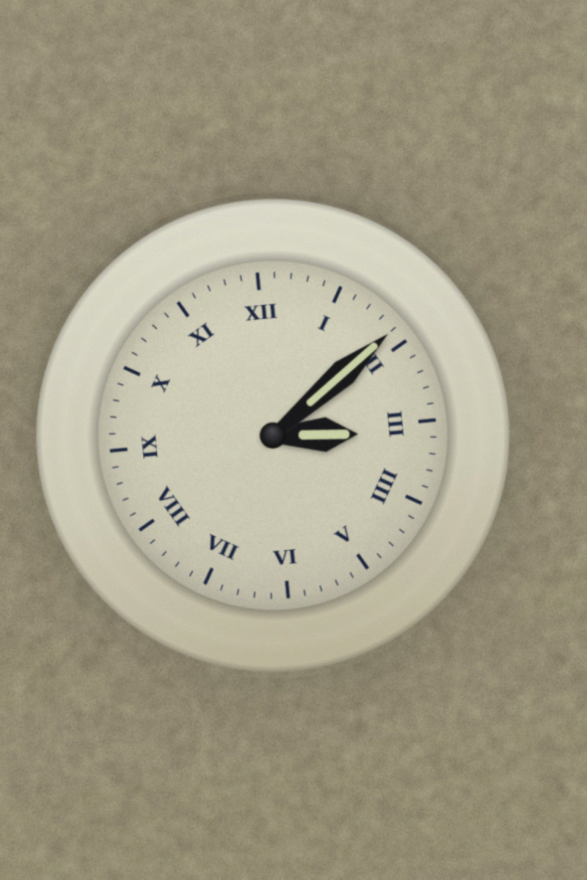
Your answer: 3 h 09 min
